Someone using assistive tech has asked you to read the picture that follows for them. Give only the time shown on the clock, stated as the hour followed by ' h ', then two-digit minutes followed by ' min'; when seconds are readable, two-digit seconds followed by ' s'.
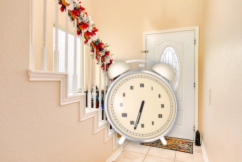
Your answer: 6 h 33 min
